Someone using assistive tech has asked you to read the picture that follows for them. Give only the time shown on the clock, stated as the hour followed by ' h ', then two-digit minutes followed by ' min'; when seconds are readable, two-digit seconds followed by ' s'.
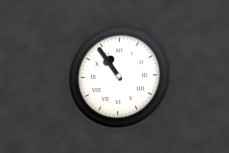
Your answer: 10 h 54 min
